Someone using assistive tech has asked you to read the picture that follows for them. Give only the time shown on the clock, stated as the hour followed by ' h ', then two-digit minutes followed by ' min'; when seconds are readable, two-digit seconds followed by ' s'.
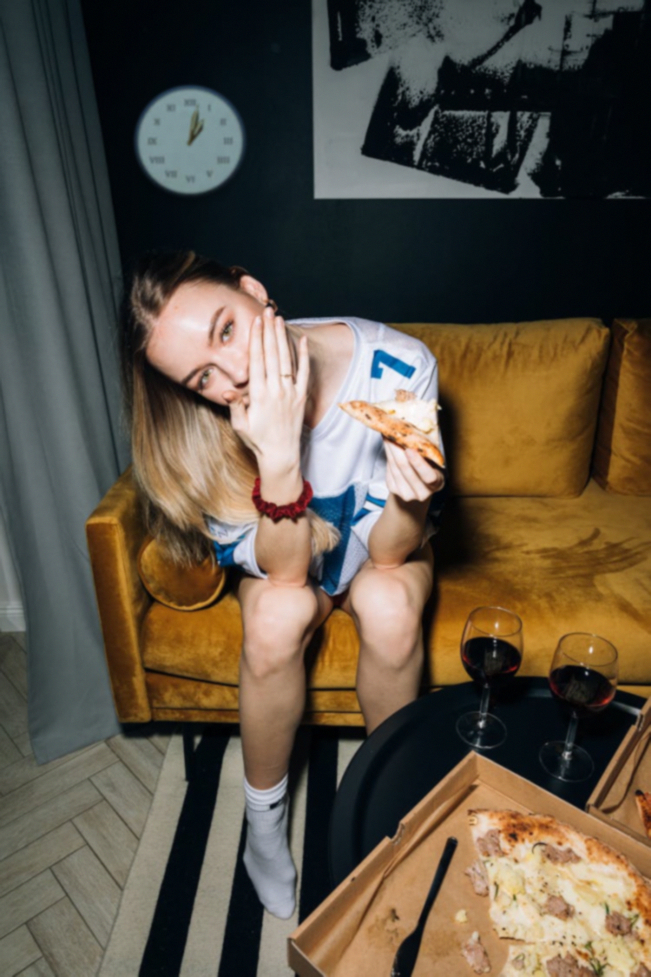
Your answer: 1 h 02 min
